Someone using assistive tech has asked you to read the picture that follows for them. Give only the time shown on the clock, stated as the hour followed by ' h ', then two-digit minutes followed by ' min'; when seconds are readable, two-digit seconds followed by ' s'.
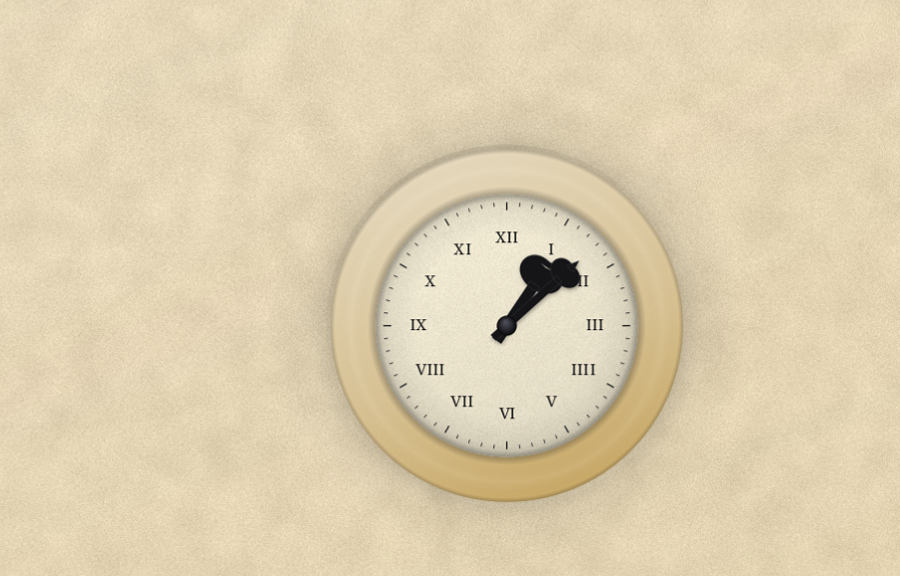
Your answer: 1 h 08 min
